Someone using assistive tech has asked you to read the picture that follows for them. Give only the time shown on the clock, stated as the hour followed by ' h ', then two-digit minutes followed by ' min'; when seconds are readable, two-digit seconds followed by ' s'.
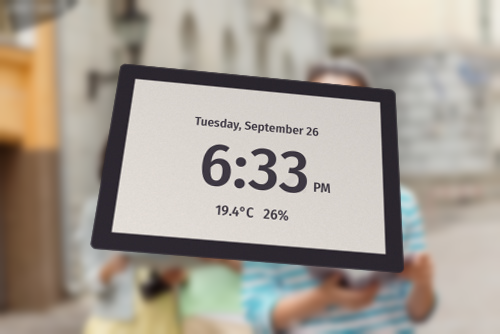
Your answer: 6 h 33 min
